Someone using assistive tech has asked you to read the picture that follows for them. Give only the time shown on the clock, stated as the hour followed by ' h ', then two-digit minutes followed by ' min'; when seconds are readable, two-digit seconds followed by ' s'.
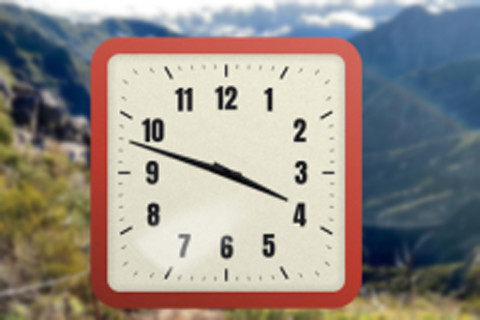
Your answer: 3 h 48 min
